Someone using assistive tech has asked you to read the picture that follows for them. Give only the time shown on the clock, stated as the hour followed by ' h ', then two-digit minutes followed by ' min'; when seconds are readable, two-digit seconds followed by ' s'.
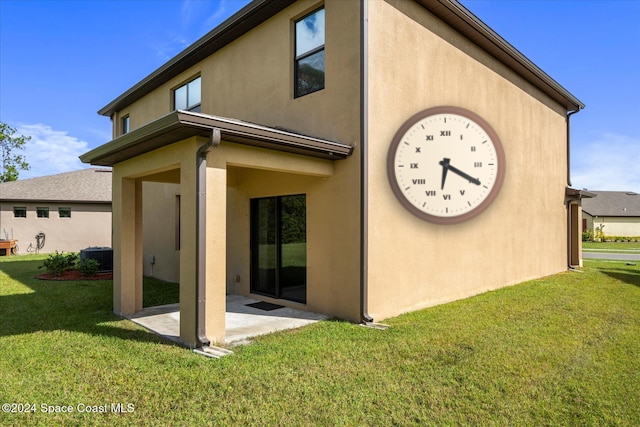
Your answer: 6 h 20 min
